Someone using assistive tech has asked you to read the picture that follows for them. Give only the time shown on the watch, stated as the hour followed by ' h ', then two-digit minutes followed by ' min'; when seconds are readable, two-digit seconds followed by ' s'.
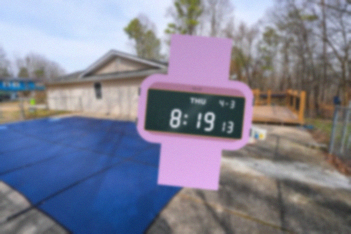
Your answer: 8 h 19 min 13 s
